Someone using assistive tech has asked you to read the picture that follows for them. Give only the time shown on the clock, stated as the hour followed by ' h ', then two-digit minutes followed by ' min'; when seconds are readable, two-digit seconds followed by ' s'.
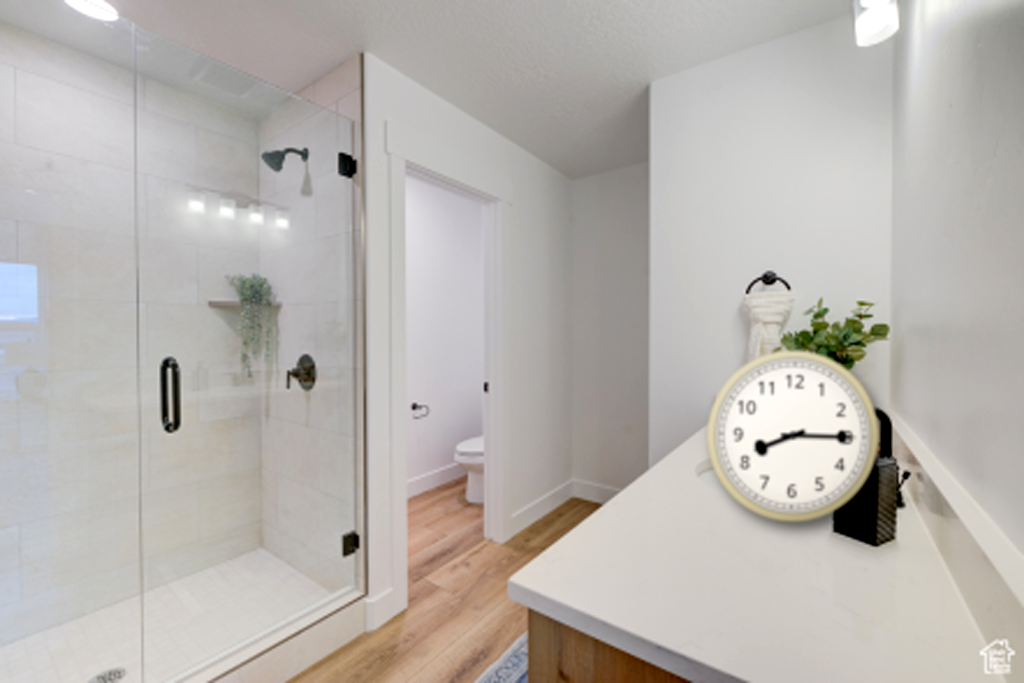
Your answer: 8 h 15 min
